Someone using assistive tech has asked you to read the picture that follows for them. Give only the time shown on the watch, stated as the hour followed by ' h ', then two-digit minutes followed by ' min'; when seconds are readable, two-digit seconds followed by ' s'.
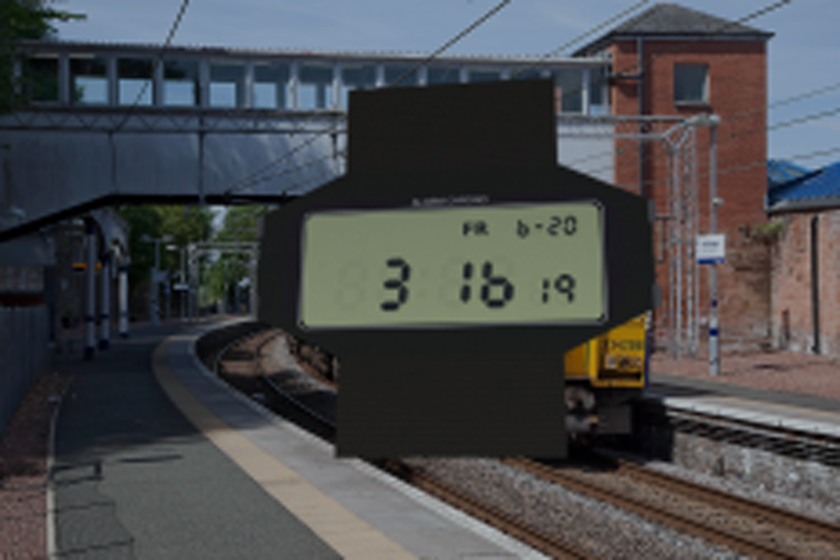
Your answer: 3 h 16 min 19 s
